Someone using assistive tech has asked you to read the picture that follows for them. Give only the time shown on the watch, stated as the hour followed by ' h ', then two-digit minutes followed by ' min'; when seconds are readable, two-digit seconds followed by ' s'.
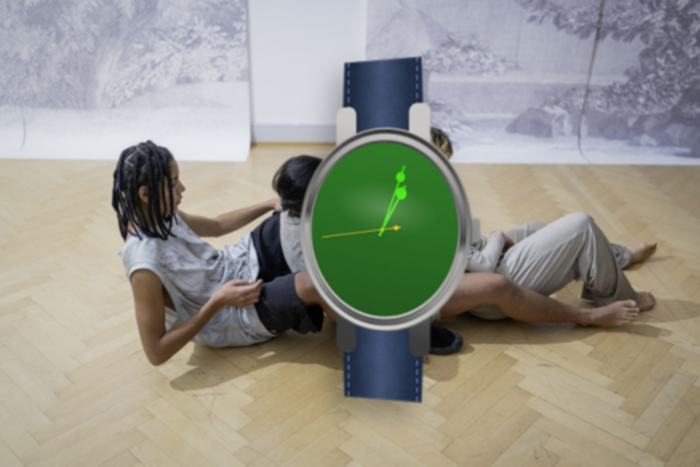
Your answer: 1 h 03 min 44 s
